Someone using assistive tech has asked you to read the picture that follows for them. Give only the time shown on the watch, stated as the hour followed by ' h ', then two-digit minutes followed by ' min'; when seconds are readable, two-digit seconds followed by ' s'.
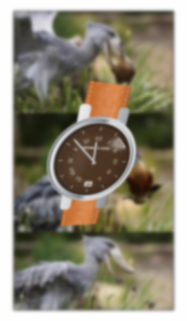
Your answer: 11 h 52 min
